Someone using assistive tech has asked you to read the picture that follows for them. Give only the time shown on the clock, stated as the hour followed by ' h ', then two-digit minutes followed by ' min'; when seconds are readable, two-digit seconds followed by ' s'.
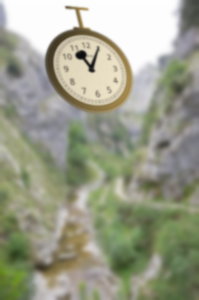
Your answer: 11 h 05 min
